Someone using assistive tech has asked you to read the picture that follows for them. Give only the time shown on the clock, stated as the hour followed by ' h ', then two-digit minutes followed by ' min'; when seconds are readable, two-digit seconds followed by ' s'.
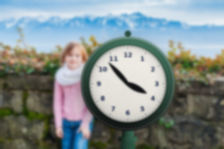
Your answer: 3 h 53 min
